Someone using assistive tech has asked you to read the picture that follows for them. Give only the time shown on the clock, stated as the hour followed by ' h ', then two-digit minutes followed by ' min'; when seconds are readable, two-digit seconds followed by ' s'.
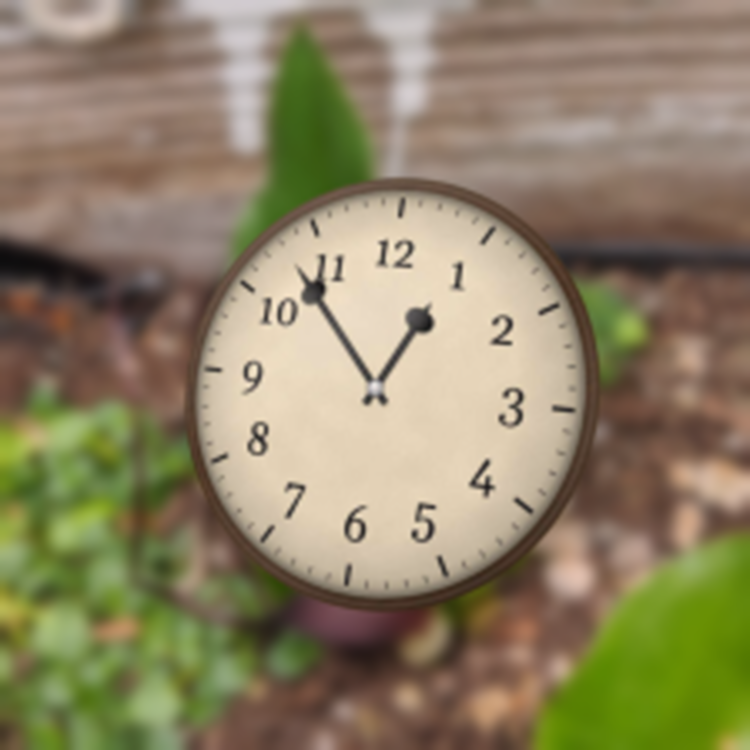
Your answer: 12 h 53 min
